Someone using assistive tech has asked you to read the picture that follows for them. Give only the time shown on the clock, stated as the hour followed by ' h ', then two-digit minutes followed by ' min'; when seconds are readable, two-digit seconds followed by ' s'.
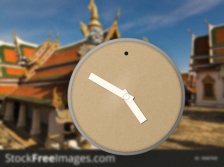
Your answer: 4 h 50 min
